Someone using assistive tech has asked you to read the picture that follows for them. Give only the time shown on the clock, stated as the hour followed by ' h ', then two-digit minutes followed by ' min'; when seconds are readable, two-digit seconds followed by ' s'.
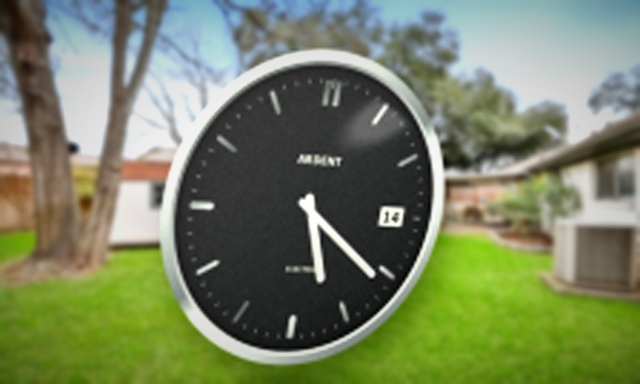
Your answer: 5 h 21 min
